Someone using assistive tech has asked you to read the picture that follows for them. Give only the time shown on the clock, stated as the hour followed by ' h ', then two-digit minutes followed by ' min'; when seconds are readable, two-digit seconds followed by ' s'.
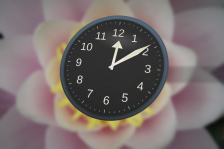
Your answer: 12 h 09 min
